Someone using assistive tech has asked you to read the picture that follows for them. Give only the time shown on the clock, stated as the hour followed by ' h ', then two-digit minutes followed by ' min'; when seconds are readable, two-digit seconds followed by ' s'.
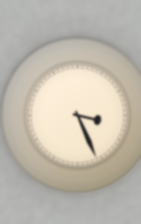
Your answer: 3 h 26 min
